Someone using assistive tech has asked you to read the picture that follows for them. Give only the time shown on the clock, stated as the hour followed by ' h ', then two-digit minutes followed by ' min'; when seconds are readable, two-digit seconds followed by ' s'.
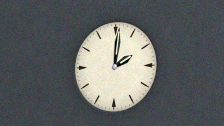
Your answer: 2 h 01 min
